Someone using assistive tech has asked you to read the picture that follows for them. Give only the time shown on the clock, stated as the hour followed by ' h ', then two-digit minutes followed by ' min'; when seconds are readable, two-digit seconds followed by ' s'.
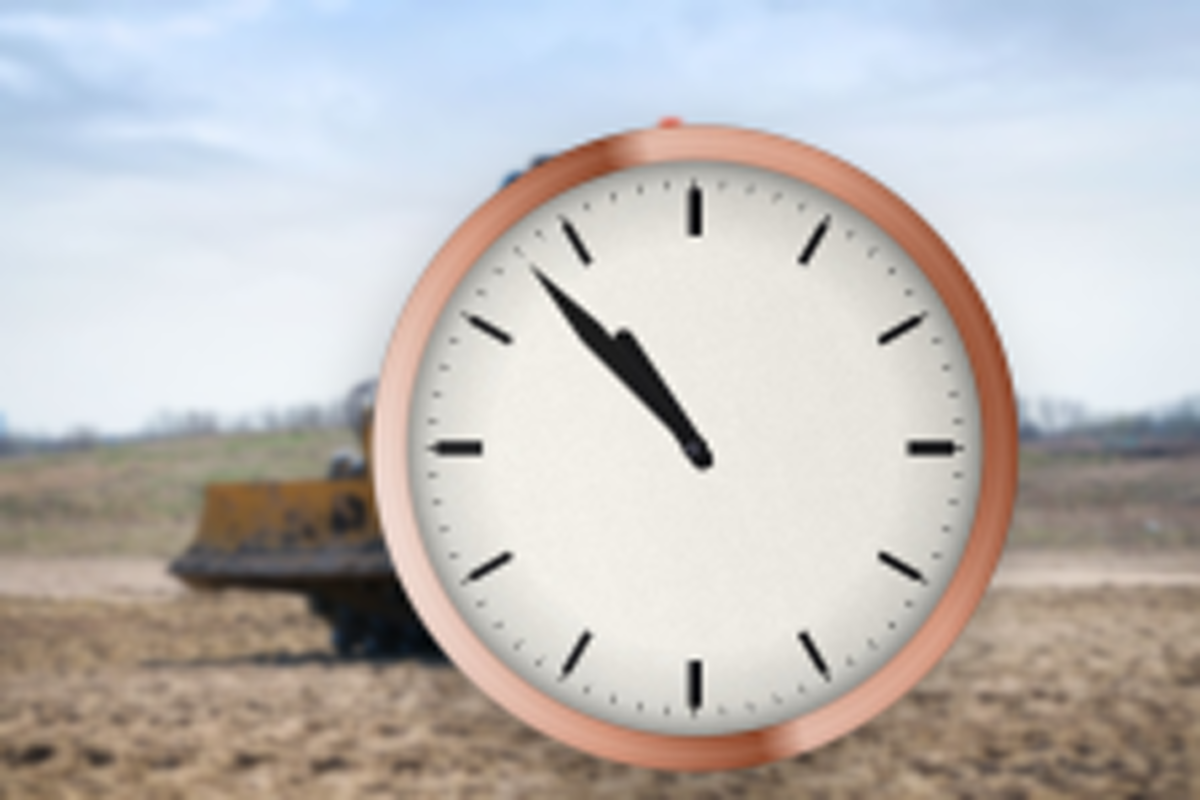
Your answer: 10 h 53 min
